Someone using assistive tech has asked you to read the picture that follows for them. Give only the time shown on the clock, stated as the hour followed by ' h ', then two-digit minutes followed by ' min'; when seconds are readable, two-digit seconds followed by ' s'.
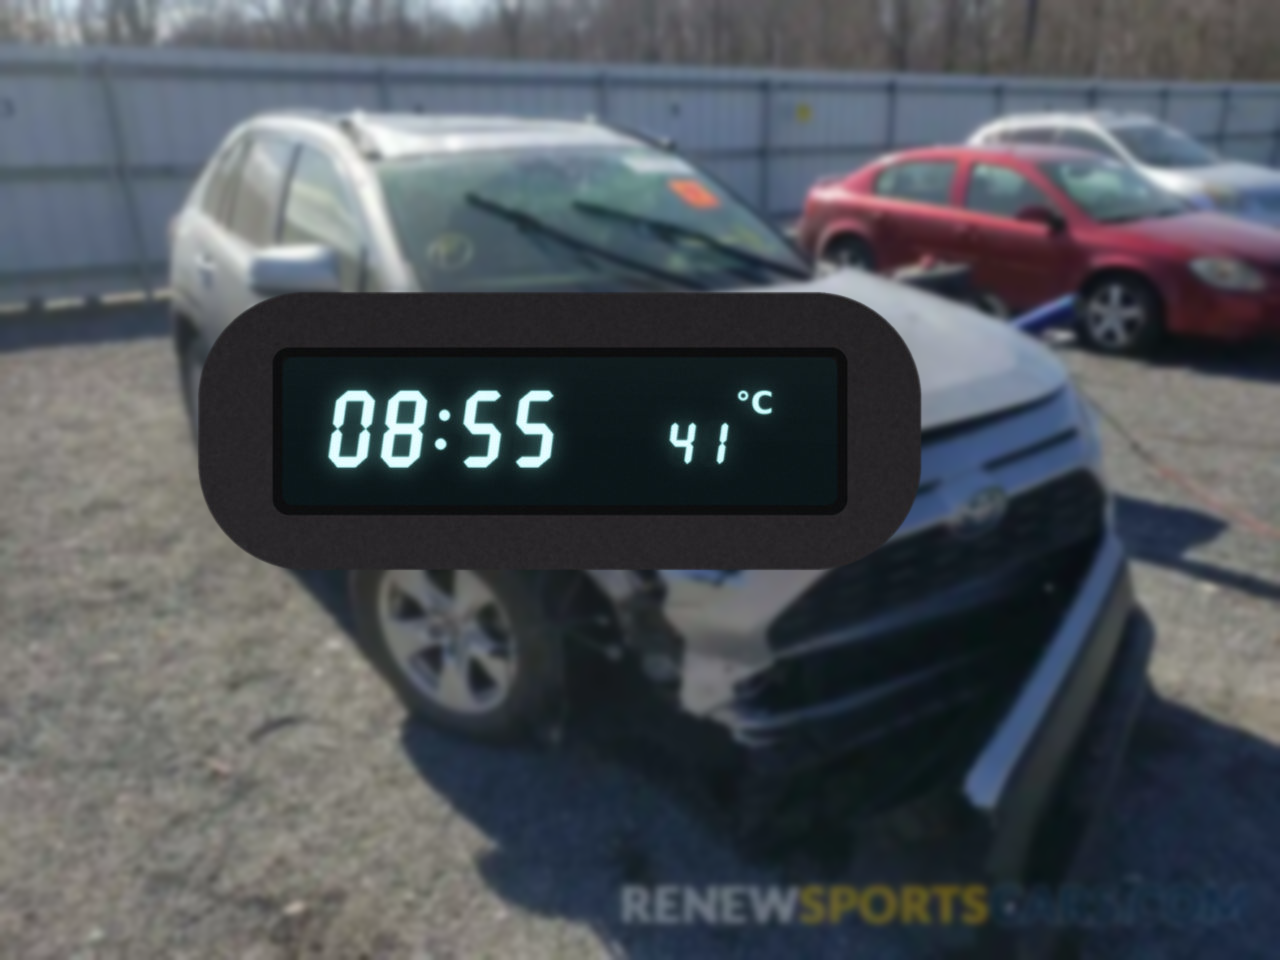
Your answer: 8 h 55 min
